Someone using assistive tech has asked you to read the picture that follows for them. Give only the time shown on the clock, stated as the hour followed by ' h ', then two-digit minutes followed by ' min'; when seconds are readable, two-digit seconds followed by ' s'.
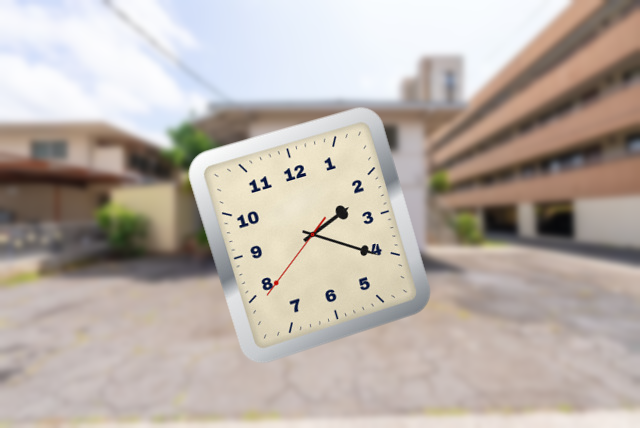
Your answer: 2 h 20 min 39 s
